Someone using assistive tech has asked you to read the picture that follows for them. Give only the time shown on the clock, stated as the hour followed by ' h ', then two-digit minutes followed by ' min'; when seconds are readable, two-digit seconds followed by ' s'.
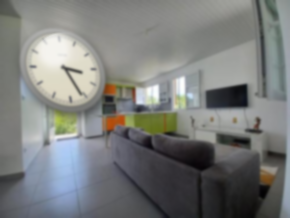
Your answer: 3 h 26 min
